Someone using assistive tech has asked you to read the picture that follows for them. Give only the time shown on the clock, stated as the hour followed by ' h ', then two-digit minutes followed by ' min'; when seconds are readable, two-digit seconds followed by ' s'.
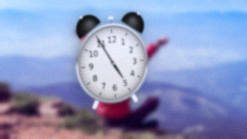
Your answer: 4 h 55 min
